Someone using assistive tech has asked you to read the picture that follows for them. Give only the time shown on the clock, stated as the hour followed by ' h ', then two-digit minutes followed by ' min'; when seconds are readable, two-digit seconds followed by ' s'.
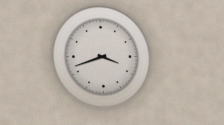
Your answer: 3 h 42 min
